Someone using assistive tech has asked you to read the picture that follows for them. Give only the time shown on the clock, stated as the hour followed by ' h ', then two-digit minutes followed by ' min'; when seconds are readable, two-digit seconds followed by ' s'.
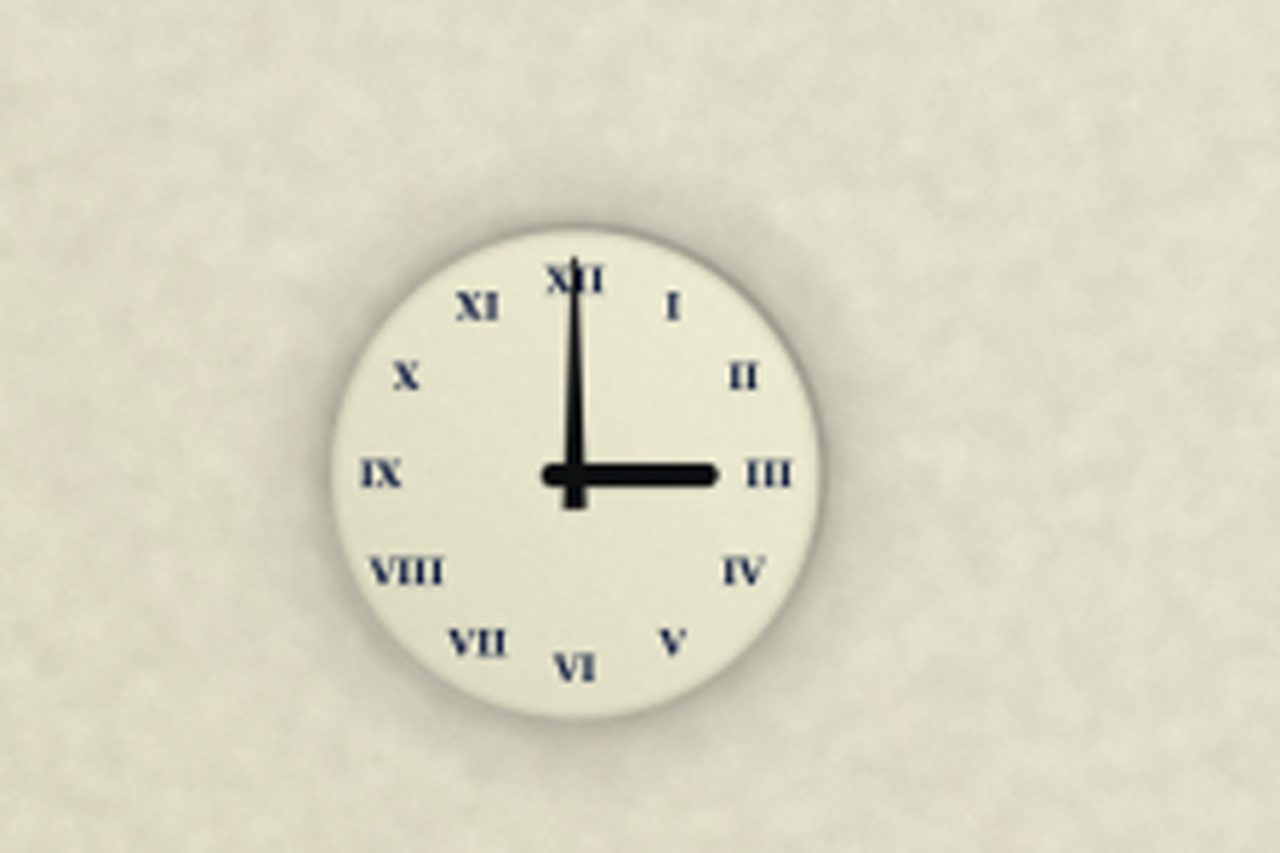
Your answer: 3 h 00 min
